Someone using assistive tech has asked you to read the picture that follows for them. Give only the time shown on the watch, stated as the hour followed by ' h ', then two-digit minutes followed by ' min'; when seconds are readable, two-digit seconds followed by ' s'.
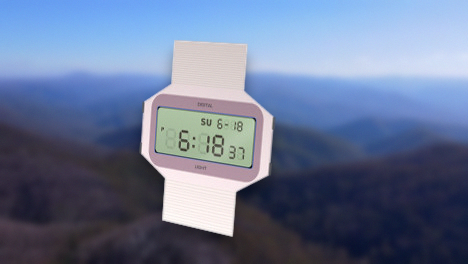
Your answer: 6 h 18 min 37 s
